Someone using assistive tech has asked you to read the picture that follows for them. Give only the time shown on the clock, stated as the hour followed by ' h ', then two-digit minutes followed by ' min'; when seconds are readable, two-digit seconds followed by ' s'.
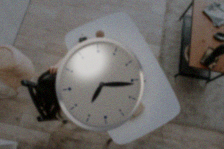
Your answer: 7 h 16 min
